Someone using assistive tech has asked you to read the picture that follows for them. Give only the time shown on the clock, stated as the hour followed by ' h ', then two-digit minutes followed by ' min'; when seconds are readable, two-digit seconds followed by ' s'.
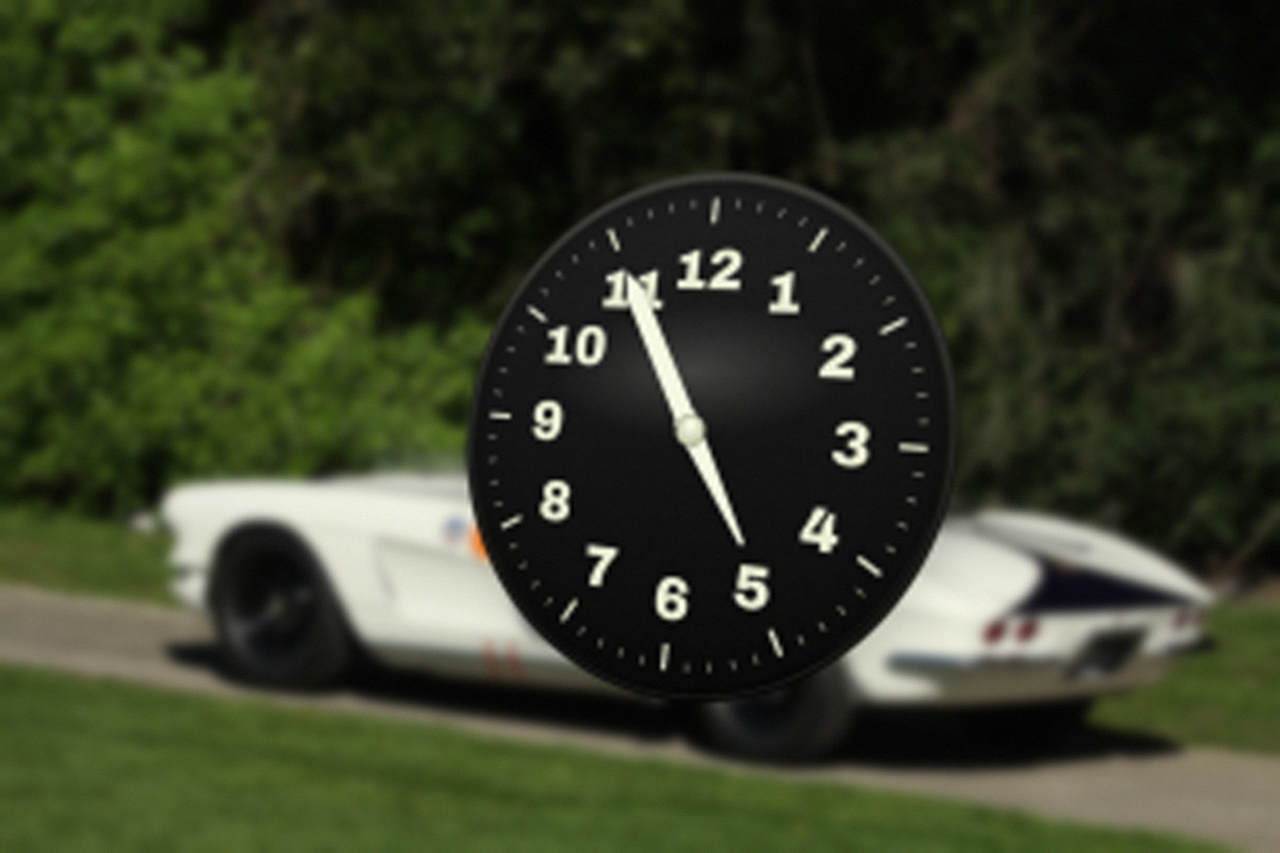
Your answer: 4 h 55 min
